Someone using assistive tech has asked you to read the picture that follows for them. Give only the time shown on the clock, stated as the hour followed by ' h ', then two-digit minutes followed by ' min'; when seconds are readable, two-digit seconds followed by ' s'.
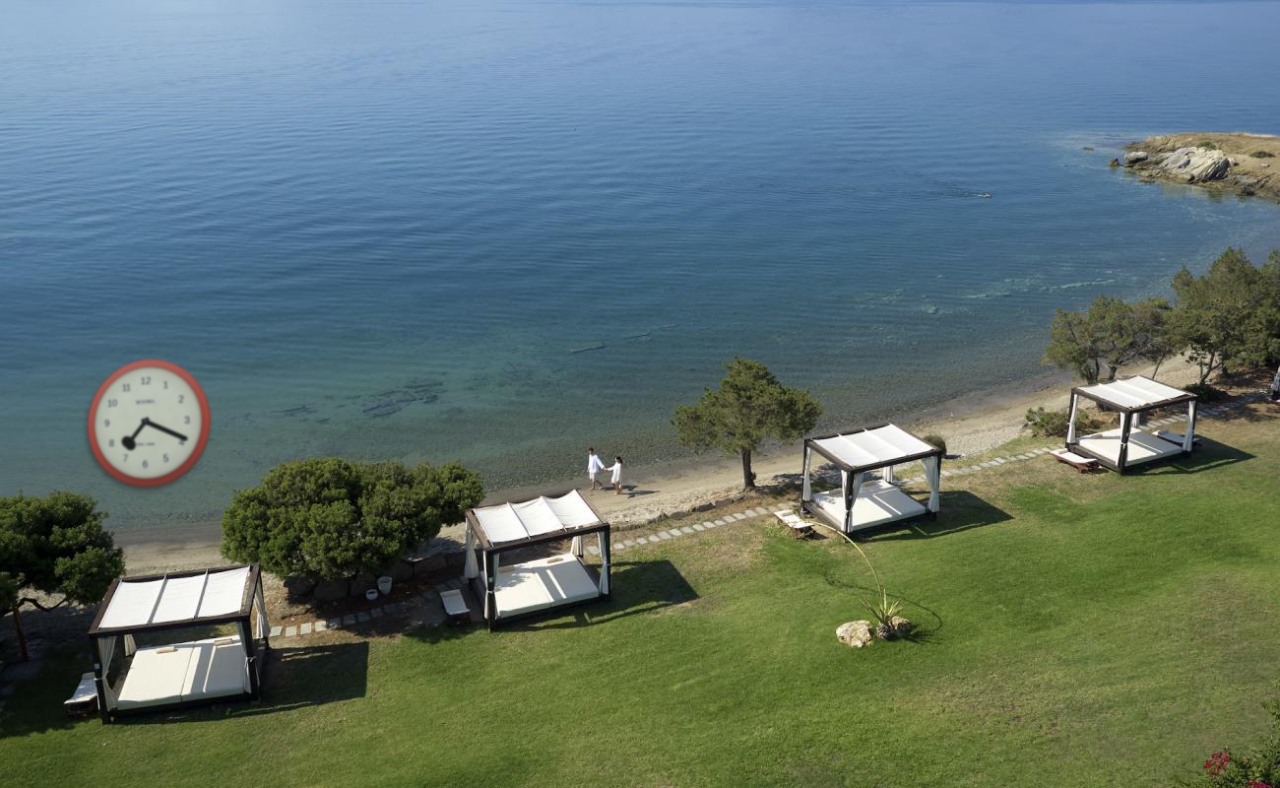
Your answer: 7 h 19 min
